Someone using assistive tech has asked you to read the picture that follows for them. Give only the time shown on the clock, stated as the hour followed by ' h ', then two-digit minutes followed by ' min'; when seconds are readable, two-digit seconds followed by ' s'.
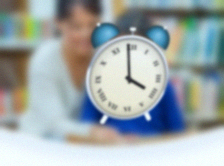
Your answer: 3 h 59 min
